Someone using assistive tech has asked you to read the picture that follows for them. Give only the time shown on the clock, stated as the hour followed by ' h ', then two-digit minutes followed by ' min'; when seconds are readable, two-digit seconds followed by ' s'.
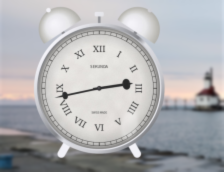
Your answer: 2 h 43 min
